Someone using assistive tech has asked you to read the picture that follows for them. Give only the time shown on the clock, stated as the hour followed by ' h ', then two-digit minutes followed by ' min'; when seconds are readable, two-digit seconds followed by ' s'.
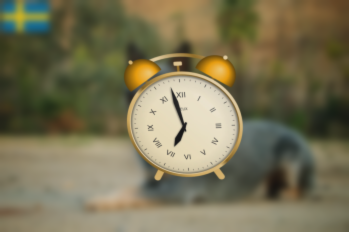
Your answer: 6 h 58 min
